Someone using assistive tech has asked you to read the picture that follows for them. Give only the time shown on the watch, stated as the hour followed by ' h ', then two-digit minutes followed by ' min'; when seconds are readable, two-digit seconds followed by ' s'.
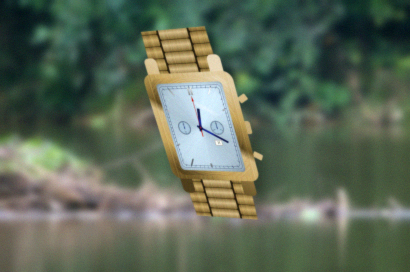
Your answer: 12 h 20 min
